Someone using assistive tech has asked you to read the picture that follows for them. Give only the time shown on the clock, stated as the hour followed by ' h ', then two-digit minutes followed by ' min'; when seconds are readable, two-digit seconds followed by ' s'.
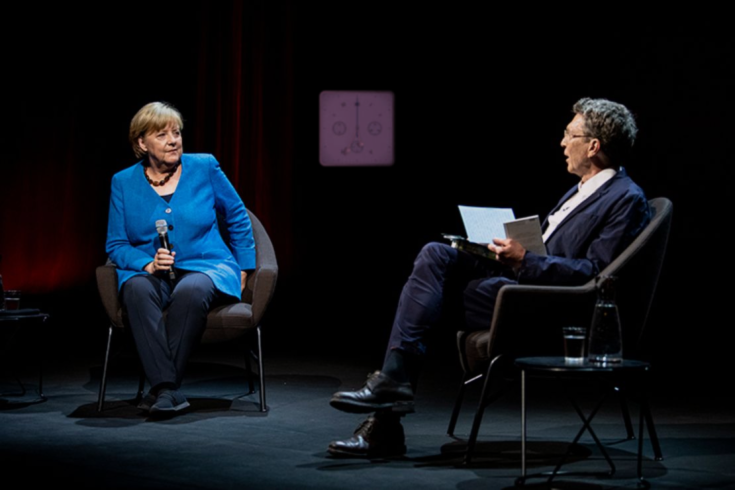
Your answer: 5 h 34 min
